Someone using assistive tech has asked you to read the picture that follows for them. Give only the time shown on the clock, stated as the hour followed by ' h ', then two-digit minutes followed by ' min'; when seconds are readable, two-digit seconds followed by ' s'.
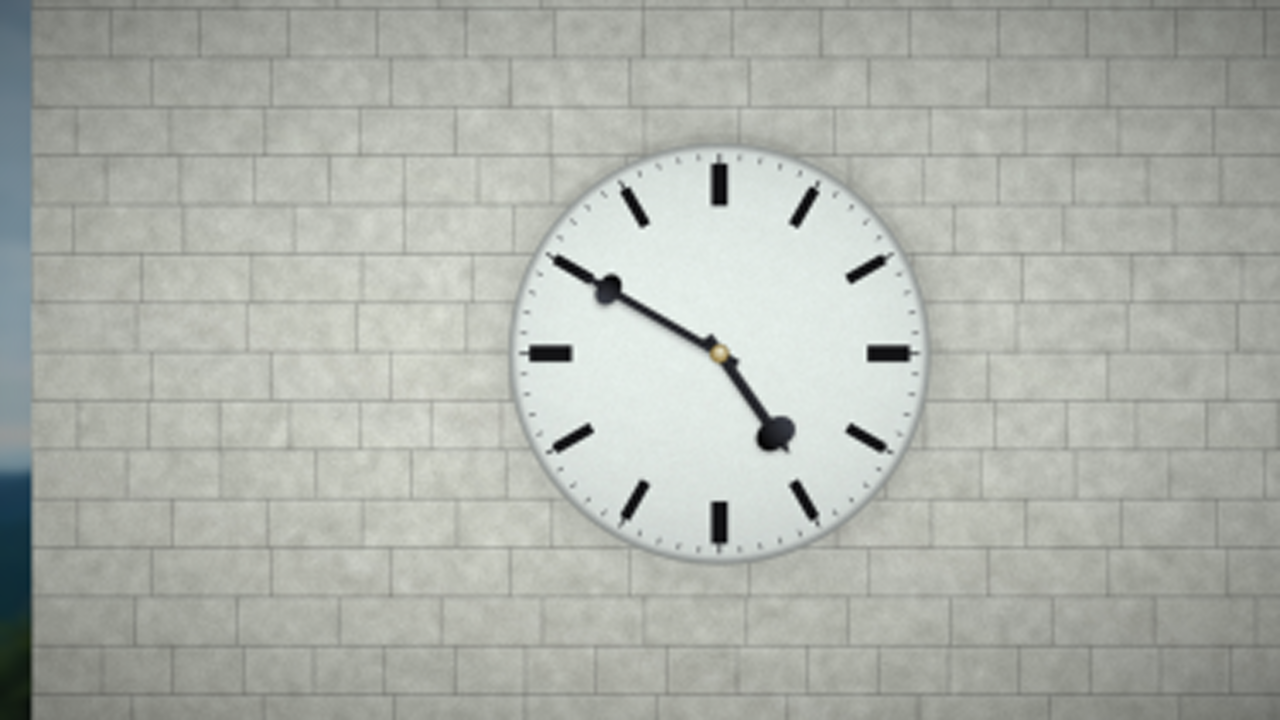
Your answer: 4 h 50 min
